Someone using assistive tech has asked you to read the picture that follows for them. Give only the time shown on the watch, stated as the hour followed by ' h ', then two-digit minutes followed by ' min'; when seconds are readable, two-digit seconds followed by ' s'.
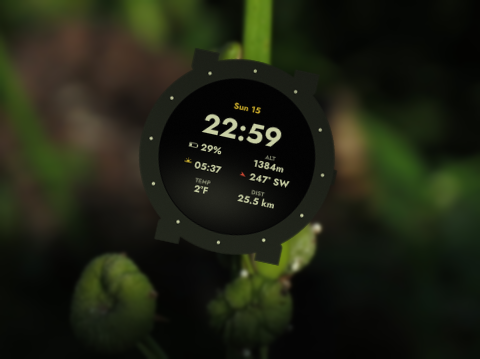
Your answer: 22 h 59 min
